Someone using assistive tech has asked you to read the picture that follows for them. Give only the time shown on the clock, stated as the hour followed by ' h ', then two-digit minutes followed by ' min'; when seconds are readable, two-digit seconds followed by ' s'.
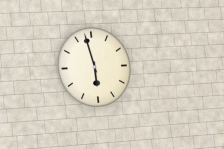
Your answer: 5 h 58 min
